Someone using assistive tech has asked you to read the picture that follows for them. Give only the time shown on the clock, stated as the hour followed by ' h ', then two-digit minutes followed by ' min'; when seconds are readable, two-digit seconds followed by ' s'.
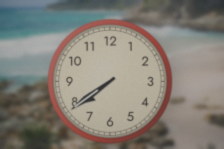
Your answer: 7 h 39 min
